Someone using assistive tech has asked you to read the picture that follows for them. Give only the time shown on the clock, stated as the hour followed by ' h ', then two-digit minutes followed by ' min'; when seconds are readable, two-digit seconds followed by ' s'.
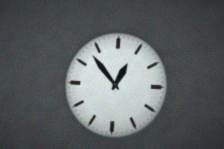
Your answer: 12 h 53 min
